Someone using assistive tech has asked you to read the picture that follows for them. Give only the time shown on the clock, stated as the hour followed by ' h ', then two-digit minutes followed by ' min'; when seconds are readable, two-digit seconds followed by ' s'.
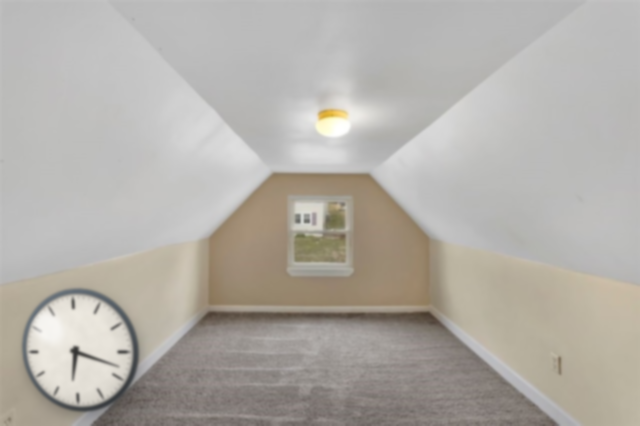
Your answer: 6 h 18 min
